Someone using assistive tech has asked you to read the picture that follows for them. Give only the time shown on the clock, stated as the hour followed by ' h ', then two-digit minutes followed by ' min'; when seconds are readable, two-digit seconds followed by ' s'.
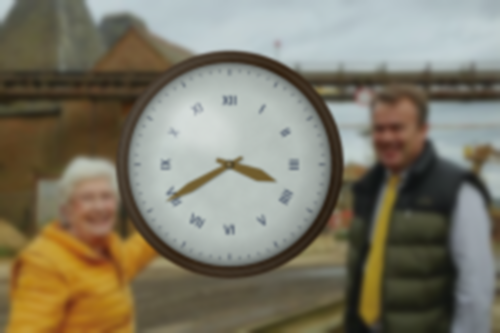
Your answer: 3 h 40 min
